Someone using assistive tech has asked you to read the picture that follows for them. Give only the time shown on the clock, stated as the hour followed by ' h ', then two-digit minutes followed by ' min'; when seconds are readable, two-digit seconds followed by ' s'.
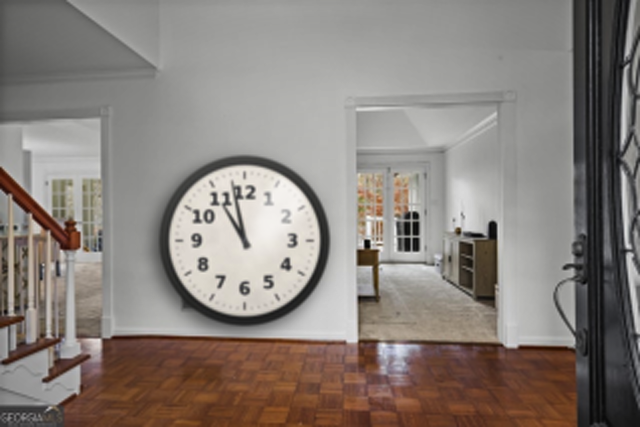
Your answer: 10 h 58 min
